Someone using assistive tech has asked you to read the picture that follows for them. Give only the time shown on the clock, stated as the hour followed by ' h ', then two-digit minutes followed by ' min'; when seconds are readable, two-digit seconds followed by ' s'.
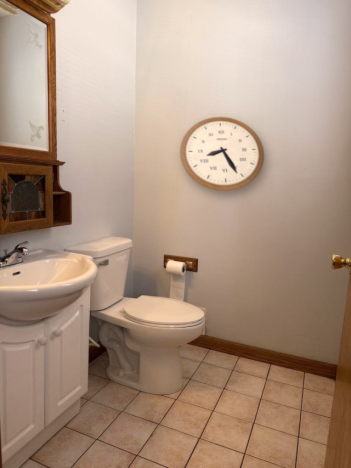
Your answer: 8 h 26 min
